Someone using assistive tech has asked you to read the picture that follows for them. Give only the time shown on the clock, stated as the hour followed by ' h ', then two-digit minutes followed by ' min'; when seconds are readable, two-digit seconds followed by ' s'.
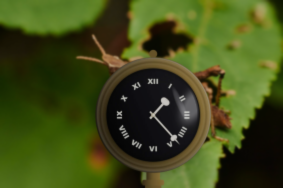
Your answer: 1 h 23 min
